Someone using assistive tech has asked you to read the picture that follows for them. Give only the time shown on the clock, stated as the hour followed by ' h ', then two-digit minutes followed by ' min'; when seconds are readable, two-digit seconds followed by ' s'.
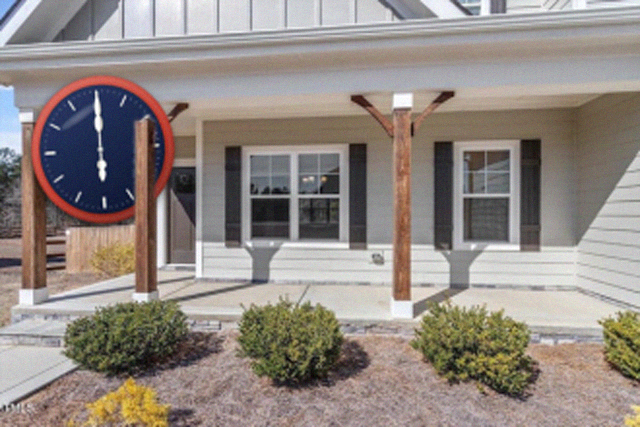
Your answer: 6 h 00 min
